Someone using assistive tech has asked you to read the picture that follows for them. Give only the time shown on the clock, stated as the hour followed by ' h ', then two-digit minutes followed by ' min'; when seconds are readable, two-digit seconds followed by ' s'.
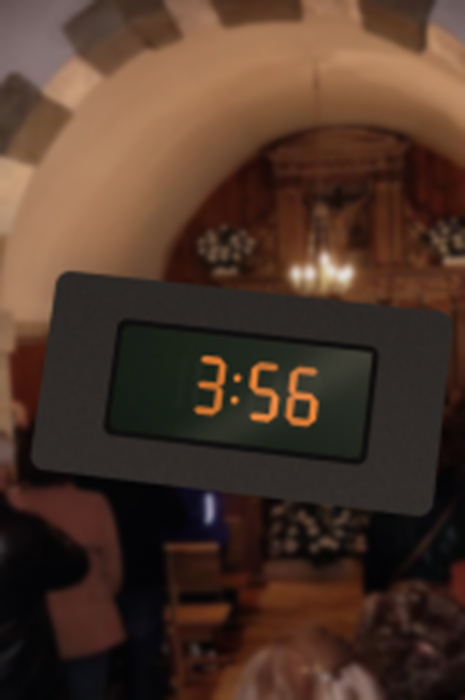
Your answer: 3 h 56 min
